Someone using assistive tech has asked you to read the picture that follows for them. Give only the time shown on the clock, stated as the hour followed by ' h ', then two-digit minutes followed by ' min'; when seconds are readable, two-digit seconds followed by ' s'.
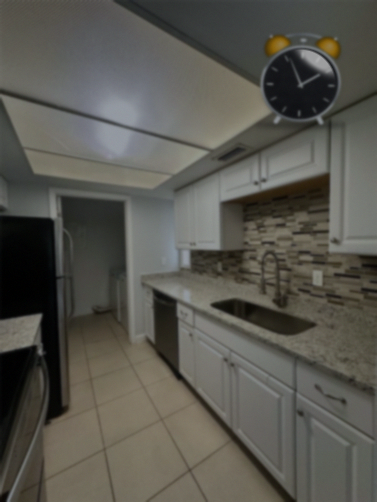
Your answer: 1 h 56 min
